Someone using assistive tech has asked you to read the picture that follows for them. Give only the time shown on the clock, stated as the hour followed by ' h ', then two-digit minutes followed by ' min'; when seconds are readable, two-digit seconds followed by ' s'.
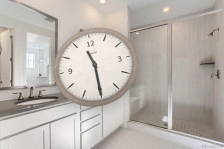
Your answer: 11 h 30 min
